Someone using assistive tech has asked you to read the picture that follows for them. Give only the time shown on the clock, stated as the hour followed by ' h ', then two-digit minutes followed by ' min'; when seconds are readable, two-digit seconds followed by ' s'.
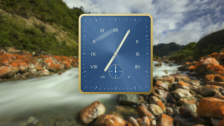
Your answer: 7 h 05 min
